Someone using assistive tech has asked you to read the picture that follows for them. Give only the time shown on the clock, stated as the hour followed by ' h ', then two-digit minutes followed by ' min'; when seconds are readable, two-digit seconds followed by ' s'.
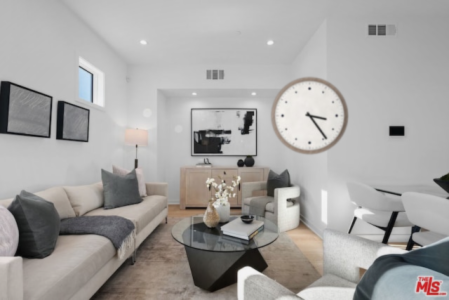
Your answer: 3 h 24 min
